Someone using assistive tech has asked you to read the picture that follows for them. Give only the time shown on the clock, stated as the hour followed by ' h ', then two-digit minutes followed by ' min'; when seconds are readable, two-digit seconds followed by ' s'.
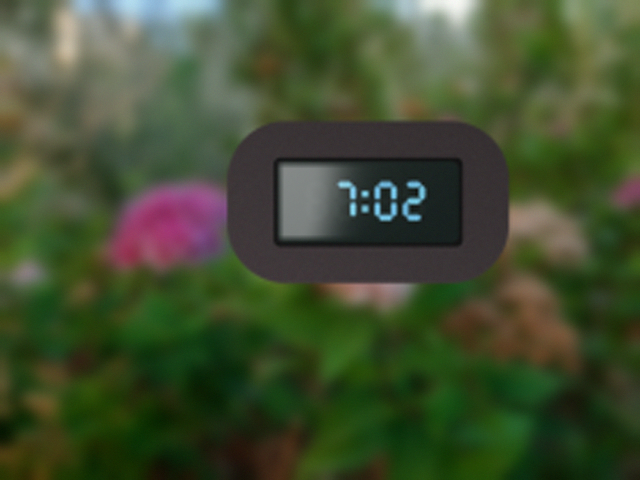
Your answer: 7 h 02 min
